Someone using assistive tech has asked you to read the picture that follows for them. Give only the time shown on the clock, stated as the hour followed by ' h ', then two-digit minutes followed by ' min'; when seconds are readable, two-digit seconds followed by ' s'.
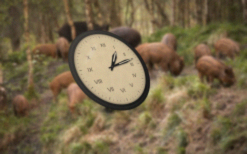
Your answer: 1 h 13 min
